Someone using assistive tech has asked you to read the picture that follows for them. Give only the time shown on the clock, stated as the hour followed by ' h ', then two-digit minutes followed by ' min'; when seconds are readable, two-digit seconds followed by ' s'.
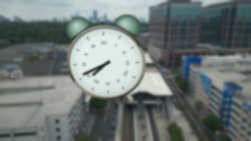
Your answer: 7 h 41 min
